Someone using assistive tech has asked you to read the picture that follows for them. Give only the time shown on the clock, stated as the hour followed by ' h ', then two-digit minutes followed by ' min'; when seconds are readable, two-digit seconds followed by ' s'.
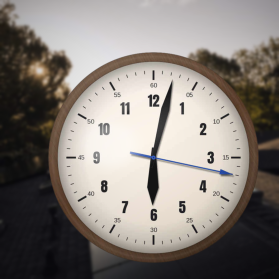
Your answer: 6 h 02 min 17 s
